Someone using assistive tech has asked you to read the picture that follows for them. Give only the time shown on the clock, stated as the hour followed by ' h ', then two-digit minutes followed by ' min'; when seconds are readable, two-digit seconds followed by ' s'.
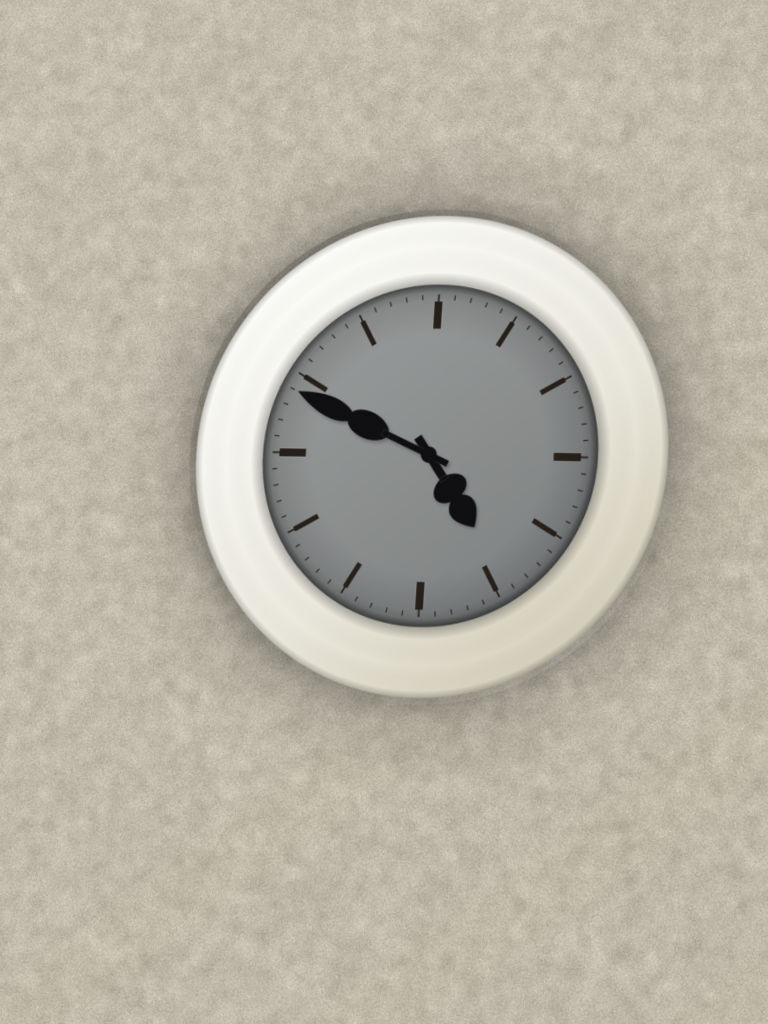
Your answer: 4 h 49 min
